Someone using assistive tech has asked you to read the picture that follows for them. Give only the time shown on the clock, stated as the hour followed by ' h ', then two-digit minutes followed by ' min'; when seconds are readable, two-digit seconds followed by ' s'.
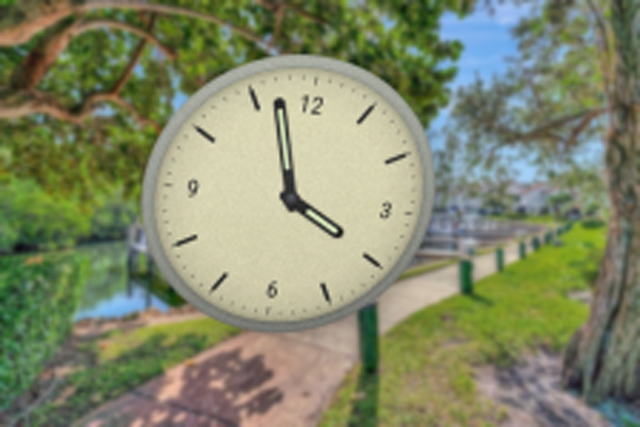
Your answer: 3 h 57 min
